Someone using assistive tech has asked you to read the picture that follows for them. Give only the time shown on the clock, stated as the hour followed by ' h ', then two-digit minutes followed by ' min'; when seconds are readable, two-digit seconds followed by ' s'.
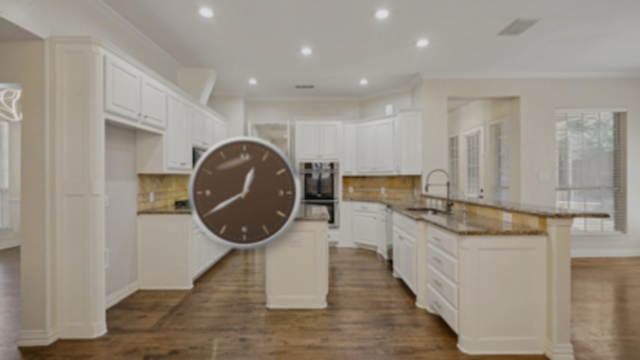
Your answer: 12 h 40 min
